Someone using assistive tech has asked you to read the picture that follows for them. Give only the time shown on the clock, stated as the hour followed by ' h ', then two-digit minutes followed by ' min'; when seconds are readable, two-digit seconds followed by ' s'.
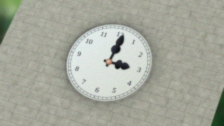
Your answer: 3 h 01 min
